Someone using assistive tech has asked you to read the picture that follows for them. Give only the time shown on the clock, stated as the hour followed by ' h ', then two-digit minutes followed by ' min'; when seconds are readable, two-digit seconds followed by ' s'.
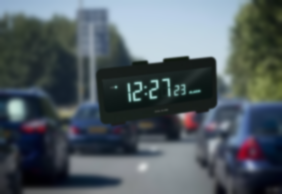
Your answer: 12 h 27 min
